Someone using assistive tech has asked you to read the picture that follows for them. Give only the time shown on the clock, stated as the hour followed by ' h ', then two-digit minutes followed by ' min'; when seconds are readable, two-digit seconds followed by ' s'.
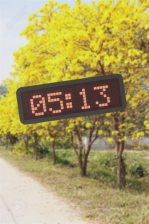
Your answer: 5 h 13 min
